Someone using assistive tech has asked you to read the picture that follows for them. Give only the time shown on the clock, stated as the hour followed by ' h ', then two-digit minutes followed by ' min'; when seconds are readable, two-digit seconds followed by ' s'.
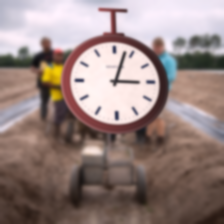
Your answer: 3 h 03 min
